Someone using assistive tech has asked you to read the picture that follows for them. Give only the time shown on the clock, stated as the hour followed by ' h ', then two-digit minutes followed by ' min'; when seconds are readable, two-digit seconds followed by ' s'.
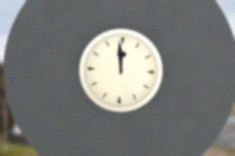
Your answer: 11 h 59 min
